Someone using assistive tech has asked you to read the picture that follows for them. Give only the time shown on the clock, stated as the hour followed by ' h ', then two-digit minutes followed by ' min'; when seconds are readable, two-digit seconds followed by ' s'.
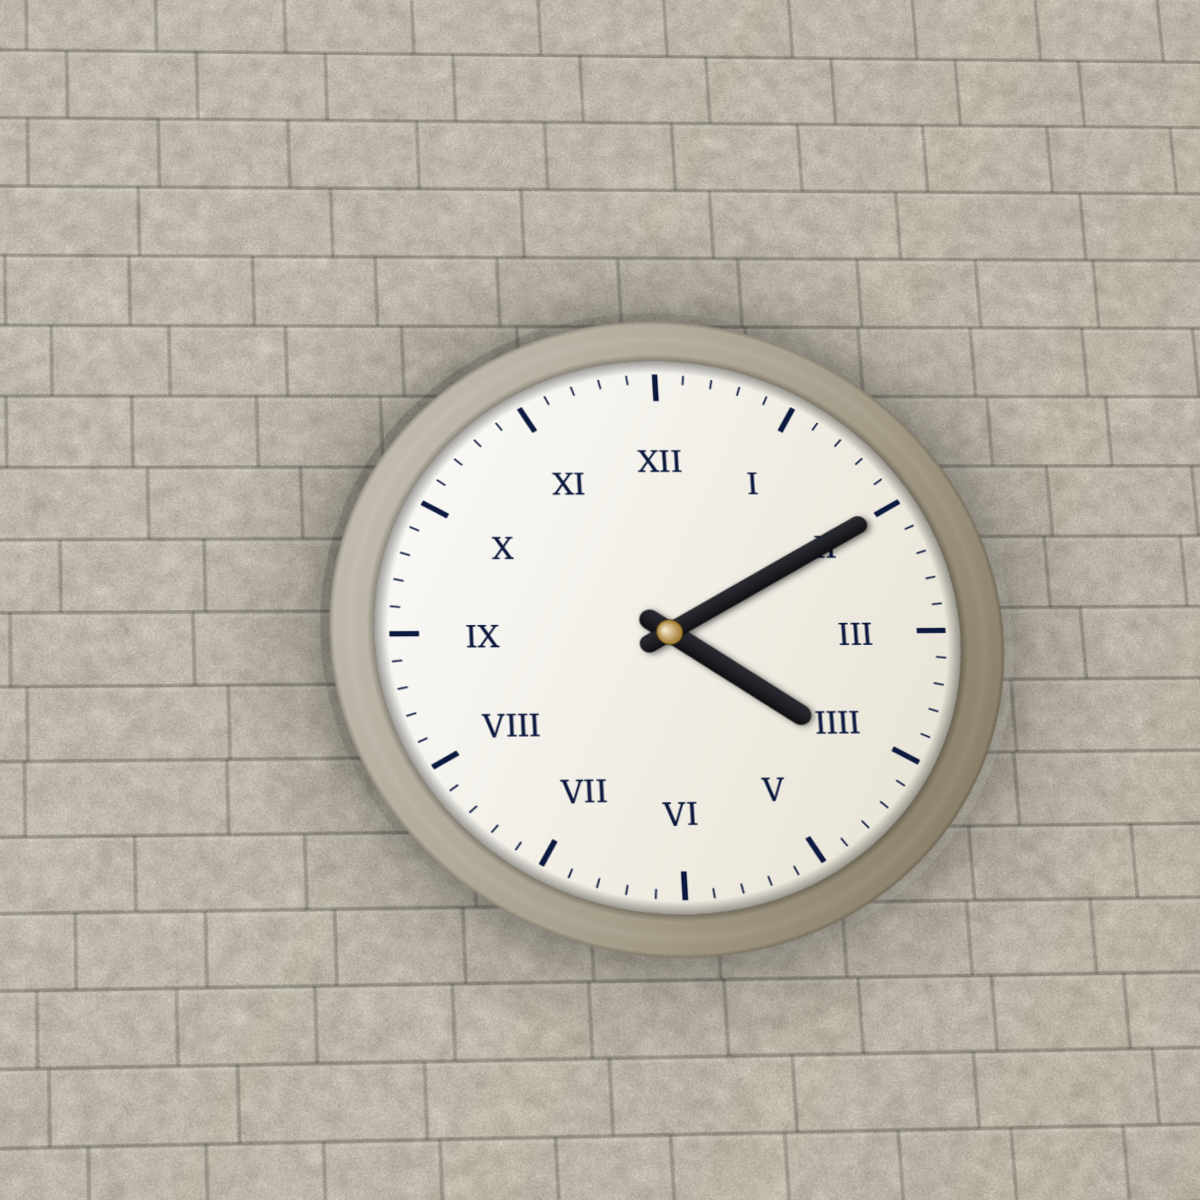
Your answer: 4 h 10 min
